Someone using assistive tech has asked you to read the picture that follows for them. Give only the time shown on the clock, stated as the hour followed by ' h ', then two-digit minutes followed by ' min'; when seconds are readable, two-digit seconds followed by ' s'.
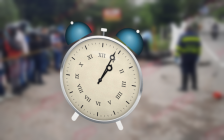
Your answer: 1 h 04 min
